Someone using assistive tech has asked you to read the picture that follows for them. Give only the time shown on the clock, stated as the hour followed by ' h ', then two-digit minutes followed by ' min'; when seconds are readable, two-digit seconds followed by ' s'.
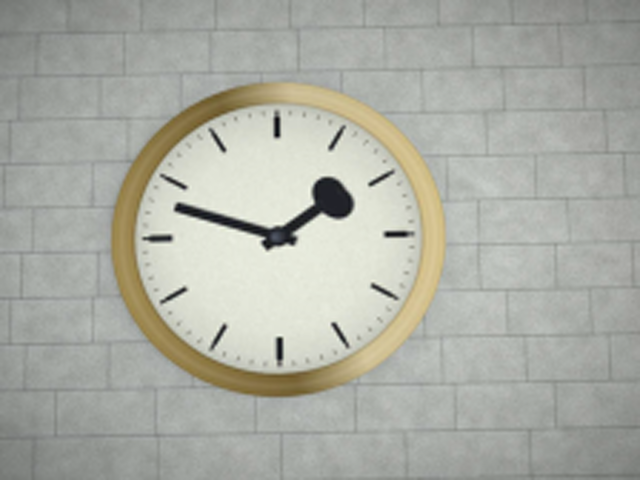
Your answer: 1 h 48 min
